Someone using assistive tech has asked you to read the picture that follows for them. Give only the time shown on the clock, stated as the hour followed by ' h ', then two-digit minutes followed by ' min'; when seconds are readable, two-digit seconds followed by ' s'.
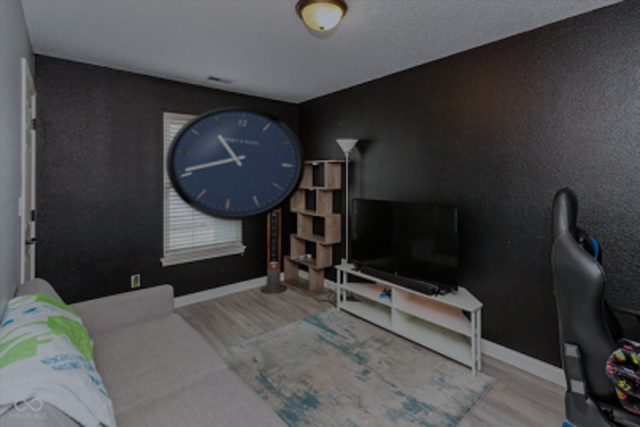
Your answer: 10 h 41 min
